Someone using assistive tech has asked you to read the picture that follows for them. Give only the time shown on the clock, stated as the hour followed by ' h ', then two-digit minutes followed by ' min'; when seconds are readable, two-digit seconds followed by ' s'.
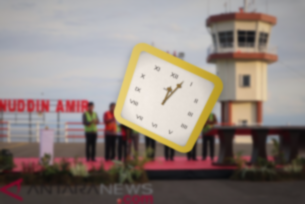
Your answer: 12 h 03 min
